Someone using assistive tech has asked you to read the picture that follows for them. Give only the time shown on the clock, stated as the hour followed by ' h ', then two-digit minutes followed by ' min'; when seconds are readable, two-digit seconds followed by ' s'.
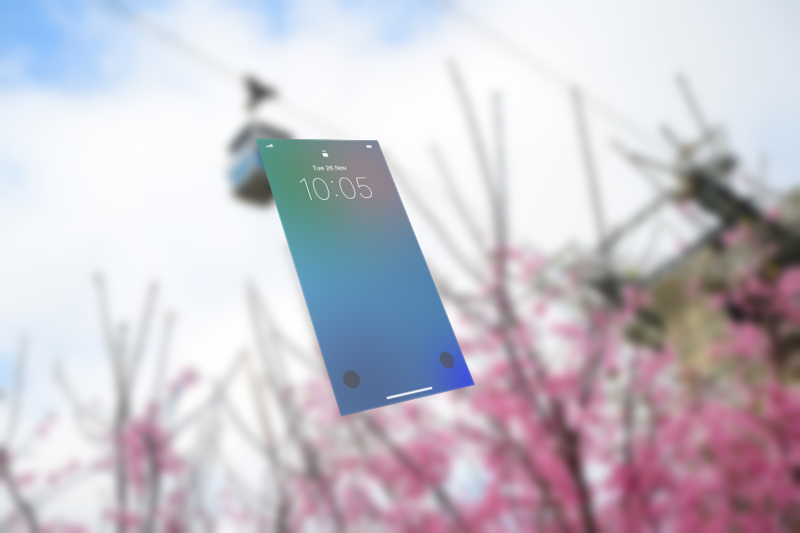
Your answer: 10 h 05 min
